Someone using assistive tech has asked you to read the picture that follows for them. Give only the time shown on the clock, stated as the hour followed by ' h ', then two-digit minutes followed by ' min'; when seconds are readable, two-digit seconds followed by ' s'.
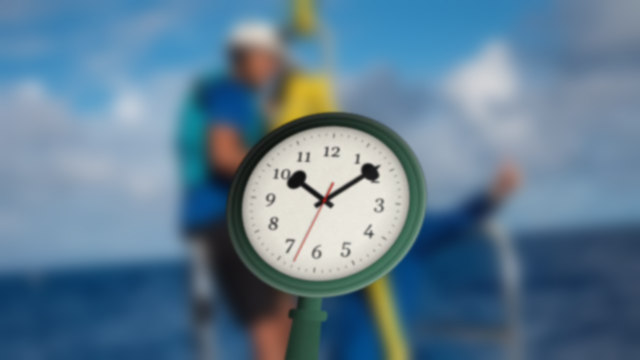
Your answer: 10 h 08 min 33 s
